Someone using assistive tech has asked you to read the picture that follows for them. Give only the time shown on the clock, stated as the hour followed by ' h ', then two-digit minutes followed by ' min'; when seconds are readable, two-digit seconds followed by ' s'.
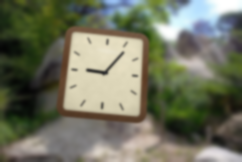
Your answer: 9 h 06 min
